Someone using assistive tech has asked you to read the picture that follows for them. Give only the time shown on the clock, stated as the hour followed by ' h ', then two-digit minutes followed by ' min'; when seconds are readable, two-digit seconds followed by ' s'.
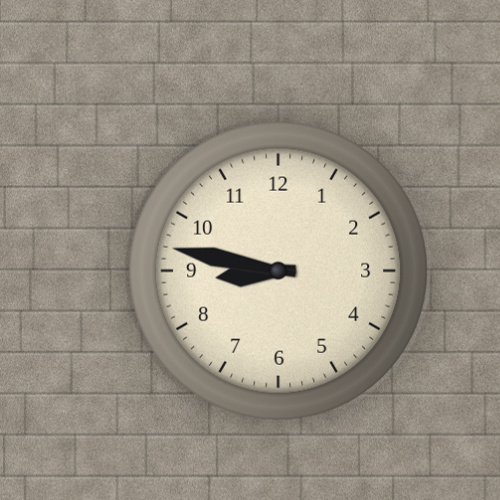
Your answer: 8 h 47 min
